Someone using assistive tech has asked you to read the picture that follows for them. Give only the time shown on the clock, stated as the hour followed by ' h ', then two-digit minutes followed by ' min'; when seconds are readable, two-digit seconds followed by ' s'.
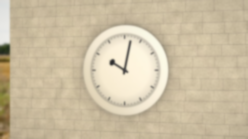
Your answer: 10 h 02 min
